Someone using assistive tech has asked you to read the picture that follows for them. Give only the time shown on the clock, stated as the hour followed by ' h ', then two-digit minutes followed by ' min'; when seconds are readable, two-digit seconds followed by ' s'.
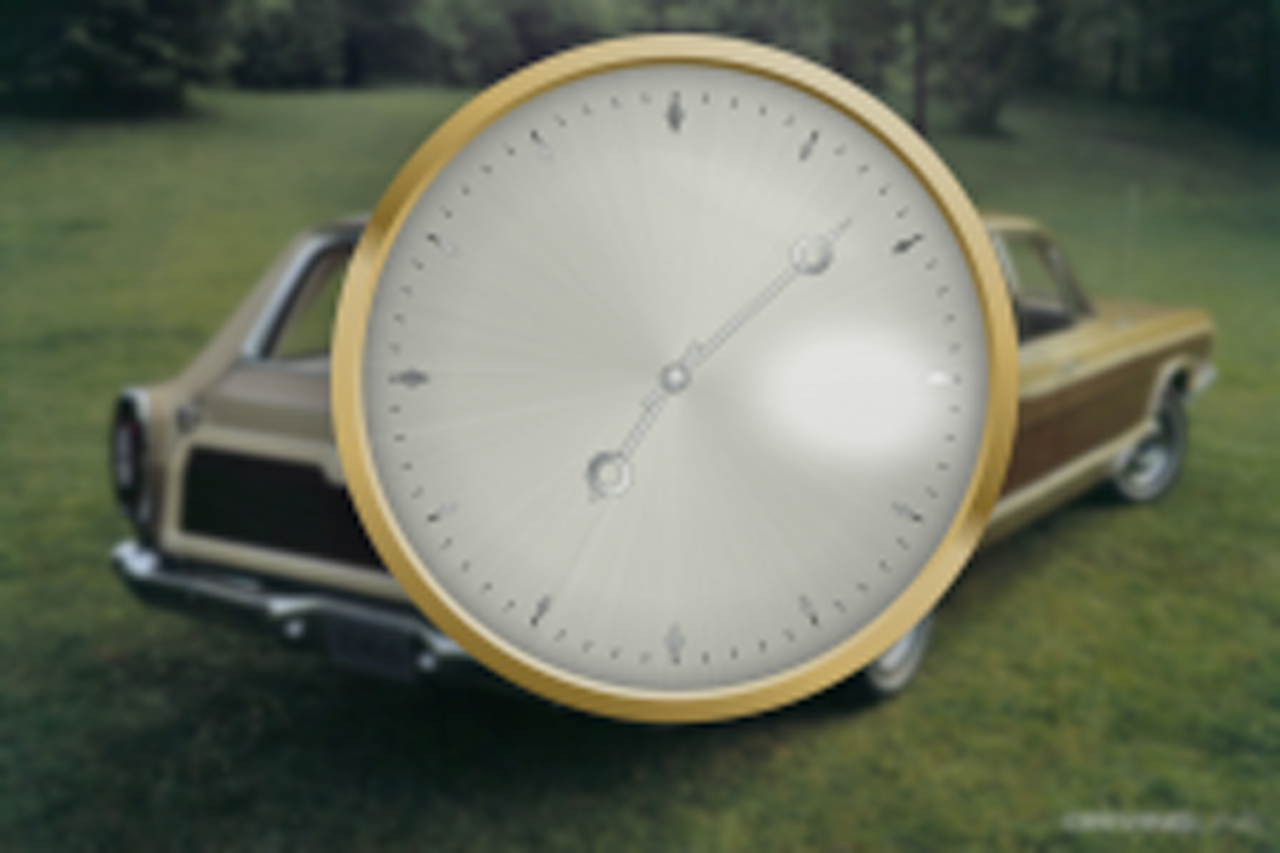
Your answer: 7 h 08 min
